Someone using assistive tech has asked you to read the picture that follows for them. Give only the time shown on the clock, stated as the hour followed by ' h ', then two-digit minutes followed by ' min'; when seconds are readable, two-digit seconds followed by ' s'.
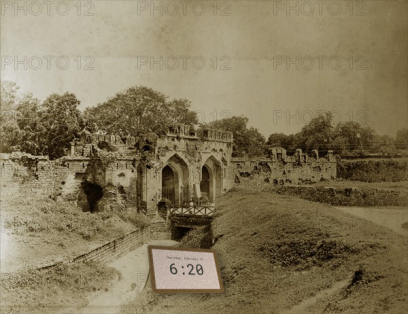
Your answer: 6 h 20 min
